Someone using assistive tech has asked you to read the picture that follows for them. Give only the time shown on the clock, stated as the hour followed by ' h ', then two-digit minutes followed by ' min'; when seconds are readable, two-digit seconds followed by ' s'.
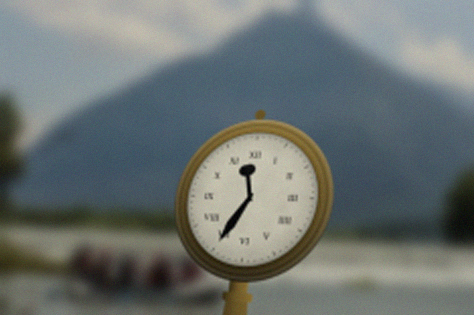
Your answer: 11 h 35 min
